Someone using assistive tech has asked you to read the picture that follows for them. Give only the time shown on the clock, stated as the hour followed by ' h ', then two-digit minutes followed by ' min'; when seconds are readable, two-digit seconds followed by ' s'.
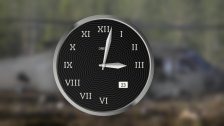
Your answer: 3 h 02 min
